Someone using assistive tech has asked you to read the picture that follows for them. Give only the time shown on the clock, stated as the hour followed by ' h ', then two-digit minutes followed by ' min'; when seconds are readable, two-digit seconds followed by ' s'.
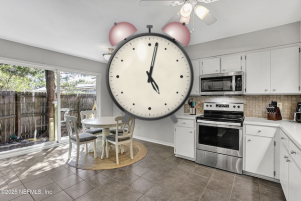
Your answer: 5 h 02 min
